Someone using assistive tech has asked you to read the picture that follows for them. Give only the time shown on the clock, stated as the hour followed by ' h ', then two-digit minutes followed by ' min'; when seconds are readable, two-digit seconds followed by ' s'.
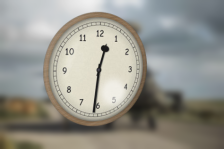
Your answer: 12 h 31 min
